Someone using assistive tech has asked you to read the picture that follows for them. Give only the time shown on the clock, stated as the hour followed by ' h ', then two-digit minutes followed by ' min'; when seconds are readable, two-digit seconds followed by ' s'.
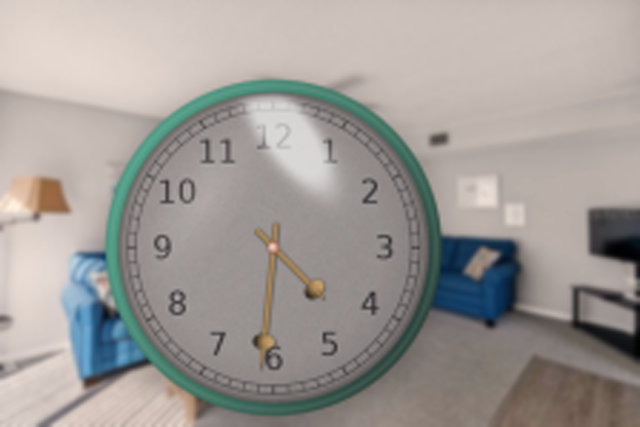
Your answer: 4 h 31 min
